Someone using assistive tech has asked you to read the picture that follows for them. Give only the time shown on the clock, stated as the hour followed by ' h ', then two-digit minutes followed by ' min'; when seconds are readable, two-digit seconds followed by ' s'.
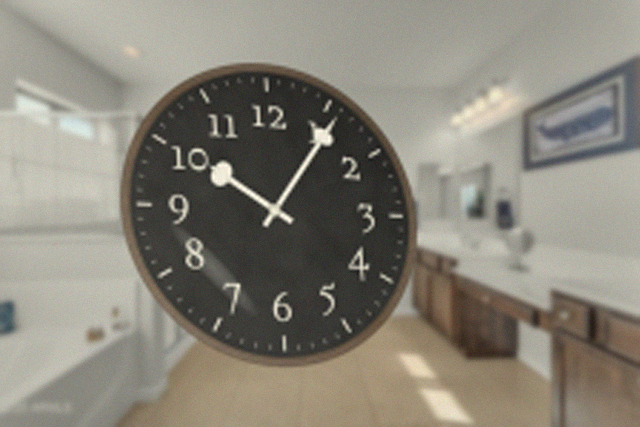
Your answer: 10 h 06 min
